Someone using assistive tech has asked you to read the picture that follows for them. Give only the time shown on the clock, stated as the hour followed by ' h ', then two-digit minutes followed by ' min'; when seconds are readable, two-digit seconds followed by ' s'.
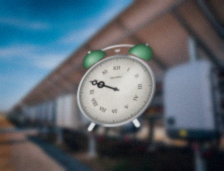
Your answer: 9 h 49 min
